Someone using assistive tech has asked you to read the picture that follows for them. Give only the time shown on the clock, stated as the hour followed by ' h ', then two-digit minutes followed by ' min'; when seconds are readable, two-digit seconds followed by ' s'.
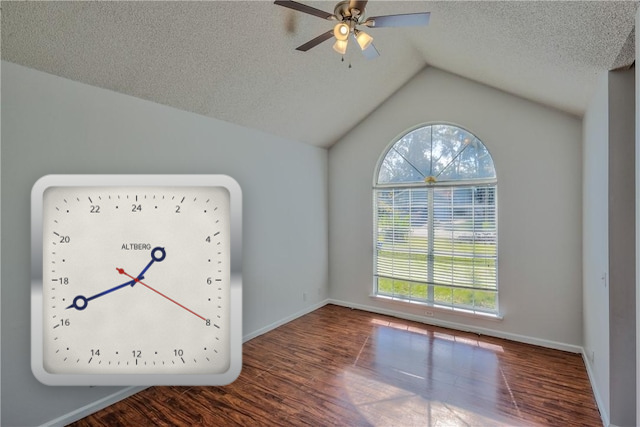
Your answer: 2 h 41 min 20 s
